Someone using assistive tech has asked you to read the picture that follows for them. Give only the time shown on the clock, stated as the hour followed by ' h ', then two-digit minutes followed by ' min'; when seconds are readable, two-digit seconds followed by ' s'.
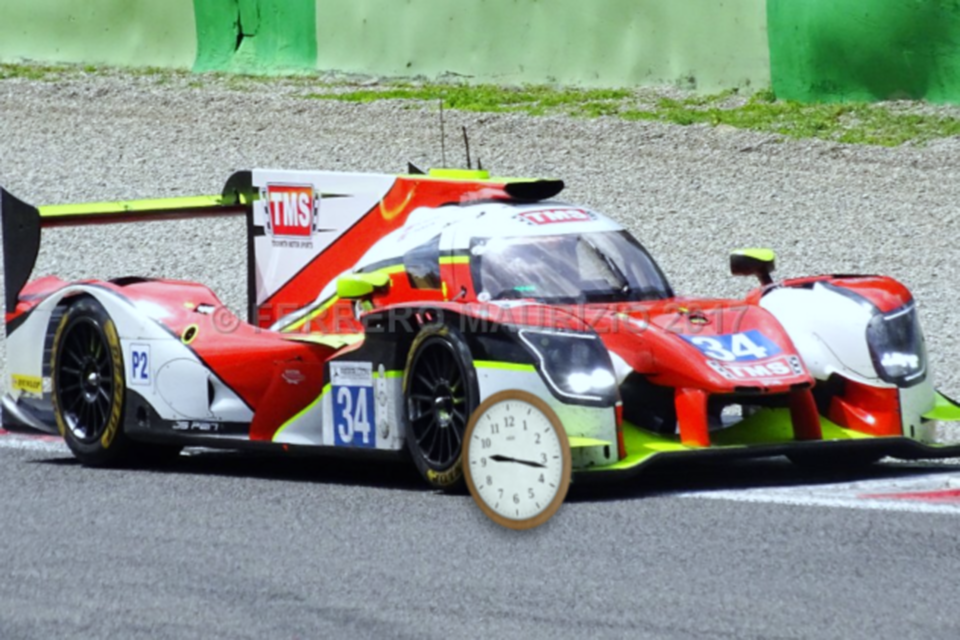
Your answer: 9 h 17 min
